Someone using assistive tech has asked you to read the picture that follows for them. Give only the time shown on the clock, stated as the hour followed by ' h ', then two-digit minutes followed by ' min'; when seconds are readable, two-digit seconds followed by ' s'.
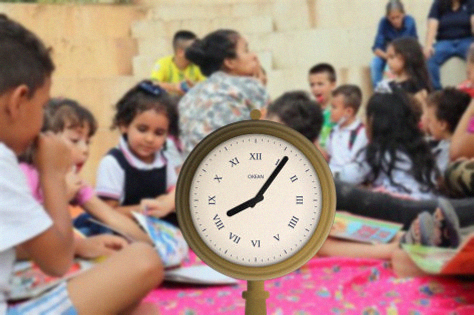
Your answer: 8 h 06 min
